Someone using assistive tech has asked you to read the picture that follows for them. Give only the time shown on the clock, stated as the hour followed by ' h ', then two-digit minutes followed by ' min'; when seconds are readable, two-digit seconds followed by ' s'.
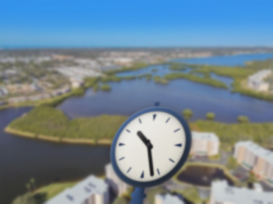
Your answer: 10 h 27 min
